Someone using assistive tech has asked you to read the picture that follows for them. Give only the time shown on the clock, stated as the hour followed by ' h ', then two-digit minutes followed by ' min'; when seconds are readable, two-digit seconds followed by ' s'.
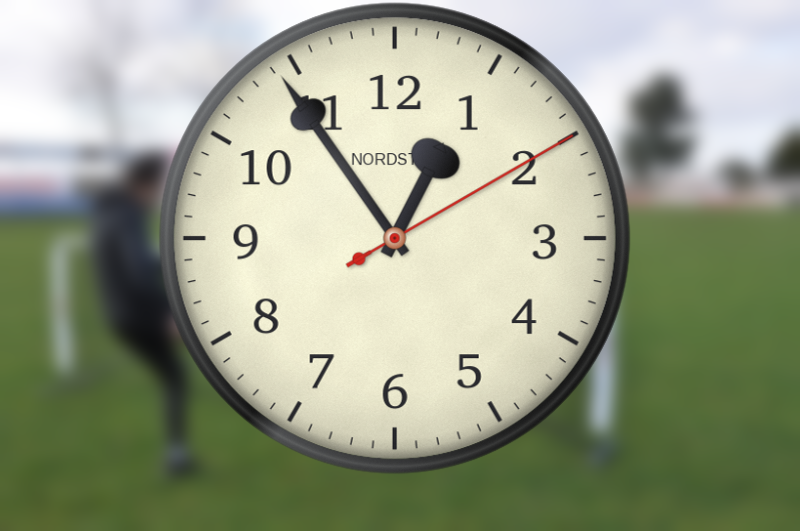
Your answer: 12 h 54 min 10 s
